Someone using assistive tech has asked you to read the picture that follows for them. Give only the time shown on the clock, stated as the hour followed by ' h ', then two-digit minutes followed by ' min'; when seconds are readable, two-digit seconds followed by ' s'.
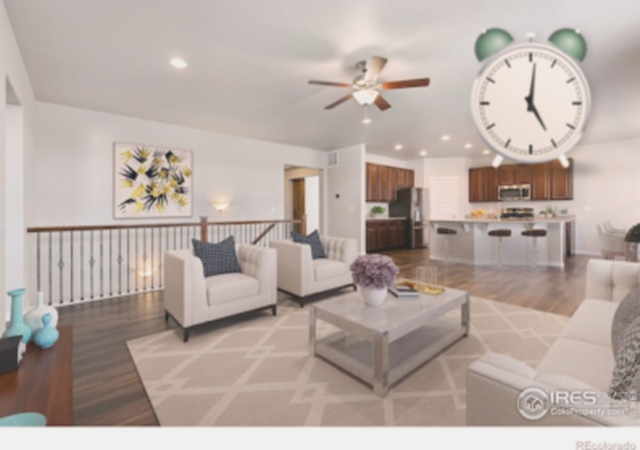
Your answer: 5 h 01 min
